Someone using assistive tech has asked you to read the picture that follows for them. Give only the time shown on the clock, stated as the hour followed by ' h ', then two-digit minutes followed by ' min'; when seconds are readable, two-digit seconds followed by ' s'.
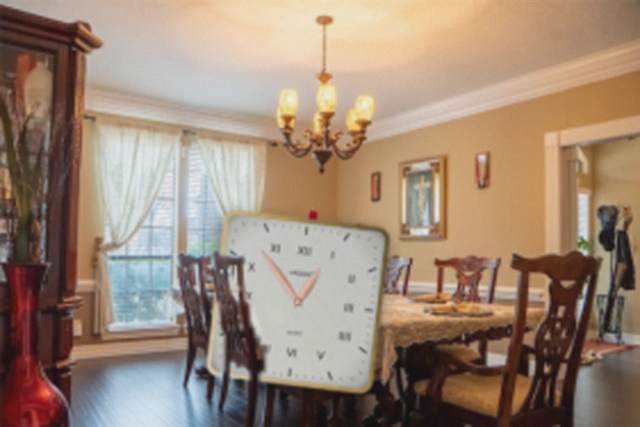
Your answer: 12 h 53 min
